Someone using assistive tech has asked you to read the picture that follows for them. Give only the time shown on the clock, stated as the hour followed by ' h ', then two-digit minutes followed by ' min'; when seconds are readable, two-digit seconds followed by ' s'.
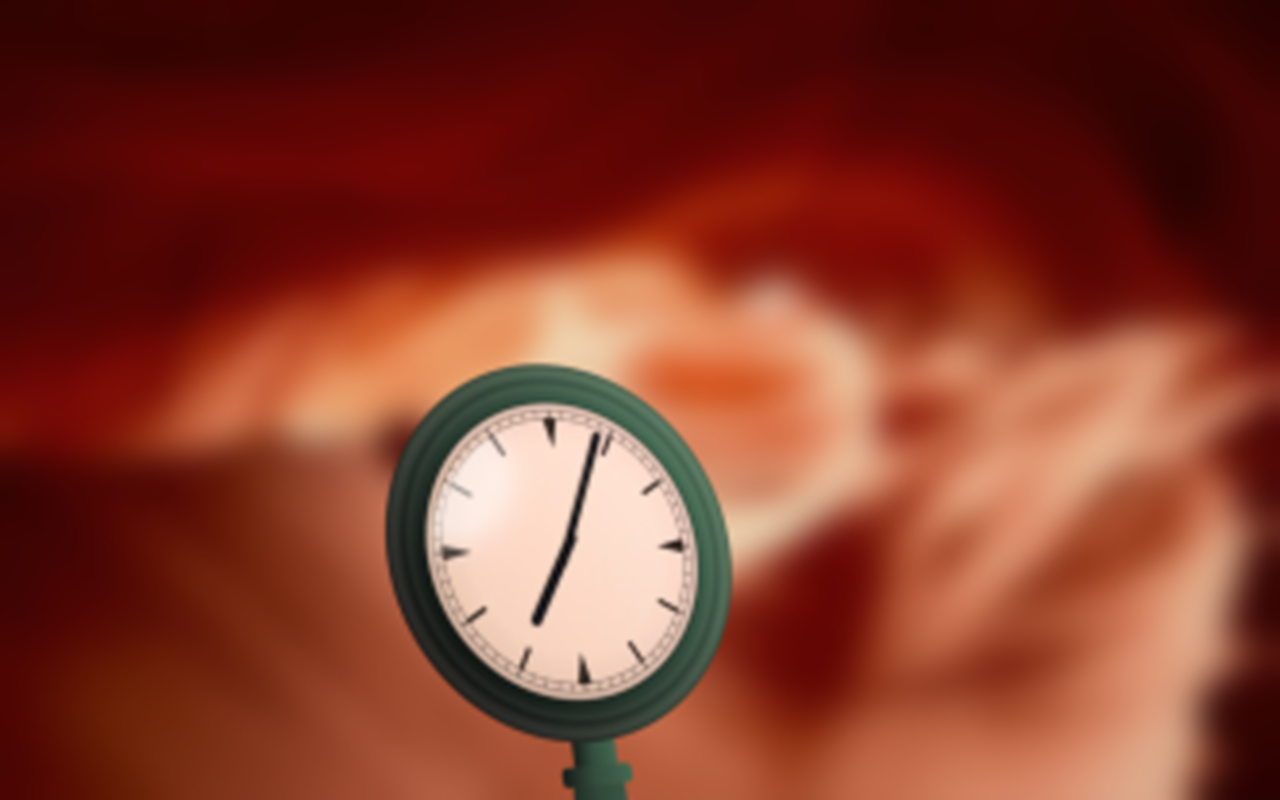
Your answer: 7 h 04 min
